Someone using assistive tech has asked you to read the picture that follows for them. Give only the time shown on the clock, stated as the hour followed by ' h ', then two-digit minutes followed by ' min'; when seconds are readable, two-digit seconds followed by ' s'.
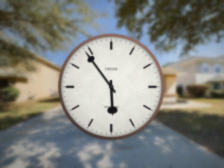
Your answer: 5 h 54 min
